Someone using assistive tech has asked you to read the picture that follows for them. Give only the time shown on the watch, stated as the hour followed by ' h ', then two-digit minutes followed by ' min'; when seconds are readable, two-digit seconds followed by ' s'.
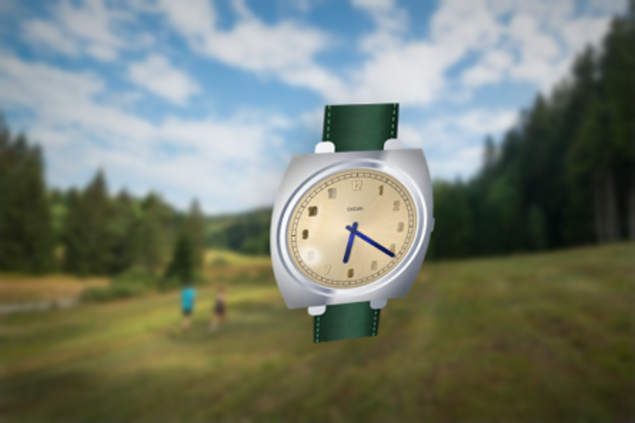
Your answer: 6 h 21 min
